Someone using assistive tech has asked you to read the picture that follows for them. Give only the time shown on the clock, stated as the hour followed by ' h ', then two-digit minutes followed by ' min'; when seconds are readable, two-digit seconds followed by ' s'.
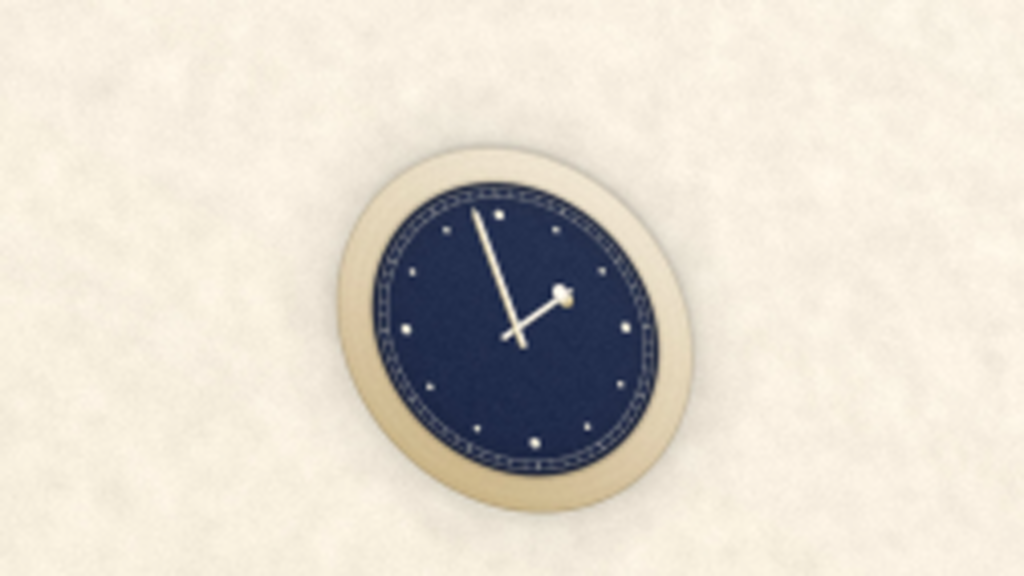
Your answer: 1 h 58 min
